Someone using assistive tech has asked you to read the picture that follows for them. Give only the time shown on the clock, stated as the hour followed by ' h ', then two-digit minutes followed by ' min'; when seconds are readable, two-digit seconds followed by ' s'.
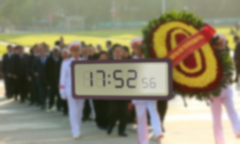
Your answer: 17 h 52 min
